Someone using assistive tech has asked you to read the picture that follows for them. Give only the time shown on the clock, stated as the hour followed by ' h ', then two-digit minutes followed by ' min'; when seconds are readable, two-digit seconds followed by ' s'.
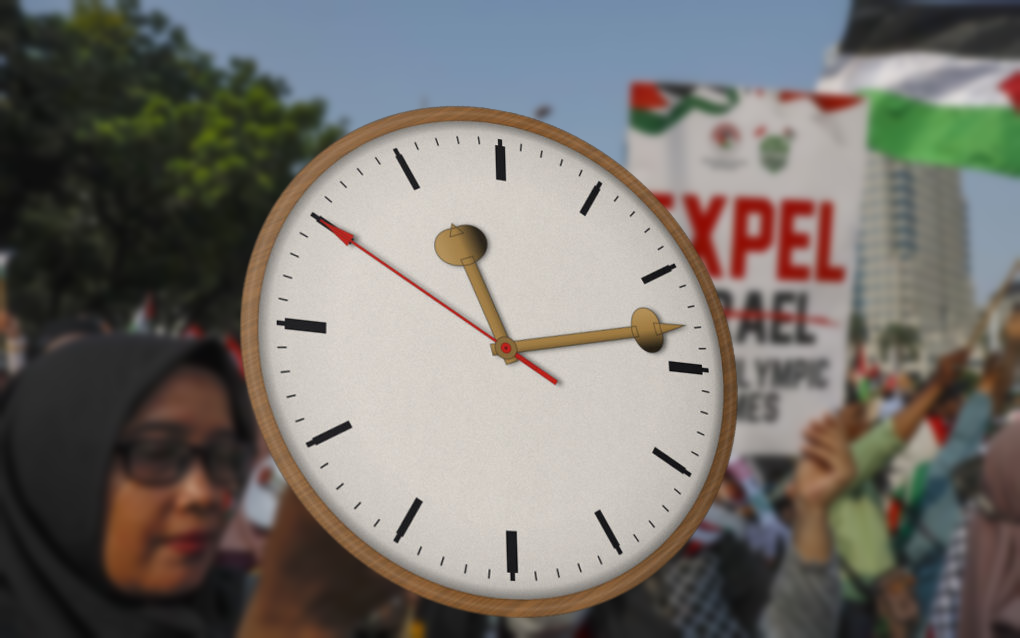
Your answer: 11 h 12 min 50 s
